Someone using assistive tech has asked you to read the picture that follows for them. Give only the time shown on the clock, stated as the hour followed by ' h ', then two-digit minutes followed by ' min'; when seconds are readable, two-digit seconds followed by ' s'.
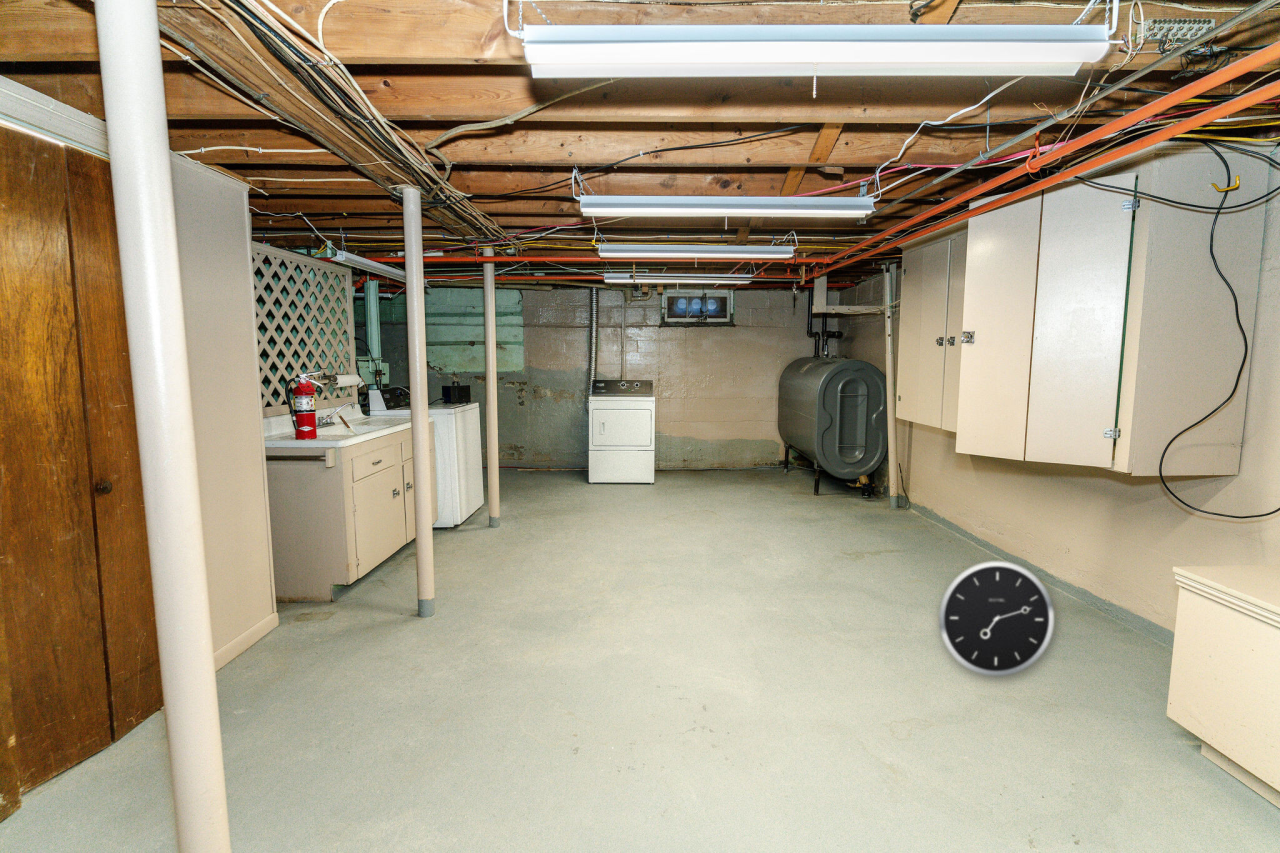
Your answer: 7 h 12 min
